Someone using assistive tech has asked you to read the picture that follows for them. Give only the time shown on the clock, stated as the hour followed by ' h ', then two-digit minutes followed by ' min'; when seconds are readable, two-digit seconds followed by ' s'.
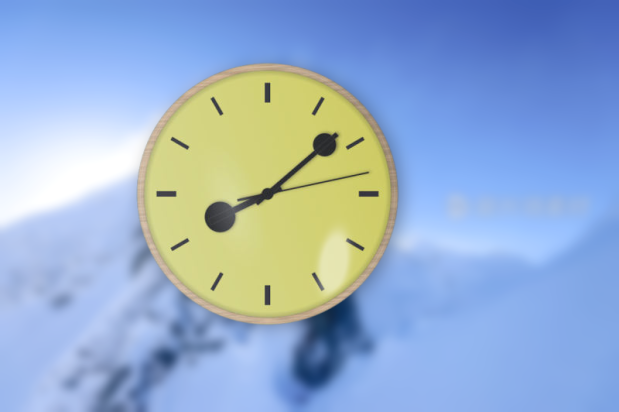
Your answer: 8 h 08 min 13 s
